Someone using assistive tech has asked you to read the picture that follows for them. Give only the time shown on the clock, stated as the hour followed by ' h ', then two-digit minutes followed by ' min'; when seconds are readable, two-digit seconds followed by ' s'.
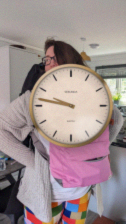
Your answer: 9 h 47 min
